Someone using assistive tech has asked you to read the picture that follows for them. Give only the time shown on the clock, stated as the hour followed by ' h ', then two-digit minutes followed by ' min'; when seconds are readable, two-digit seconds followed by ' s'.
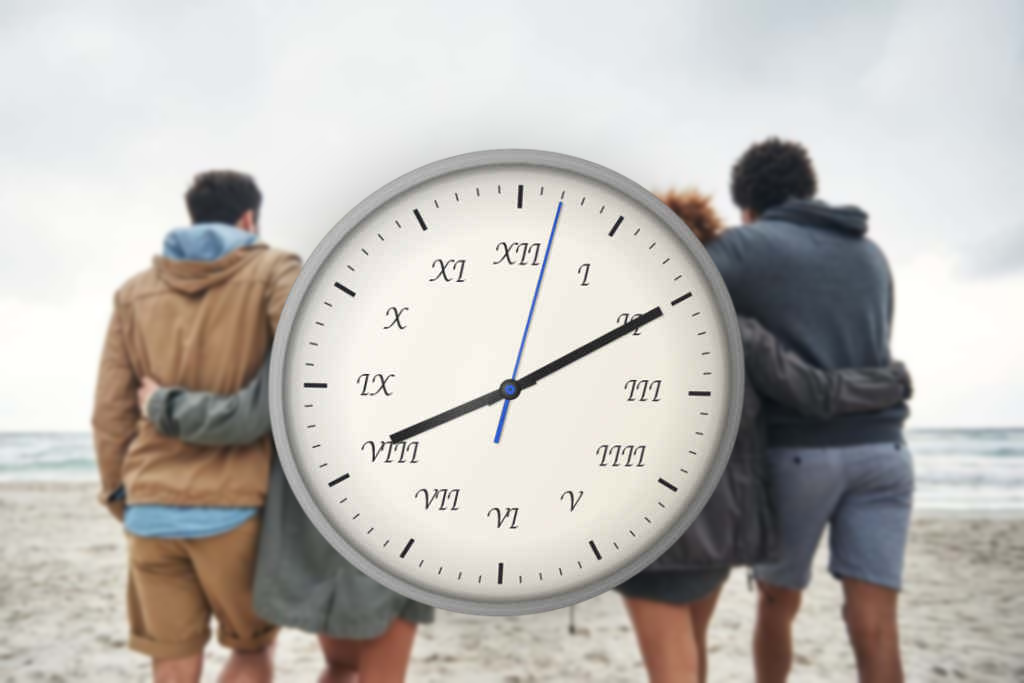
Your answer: 8 h 10 min 02 s
